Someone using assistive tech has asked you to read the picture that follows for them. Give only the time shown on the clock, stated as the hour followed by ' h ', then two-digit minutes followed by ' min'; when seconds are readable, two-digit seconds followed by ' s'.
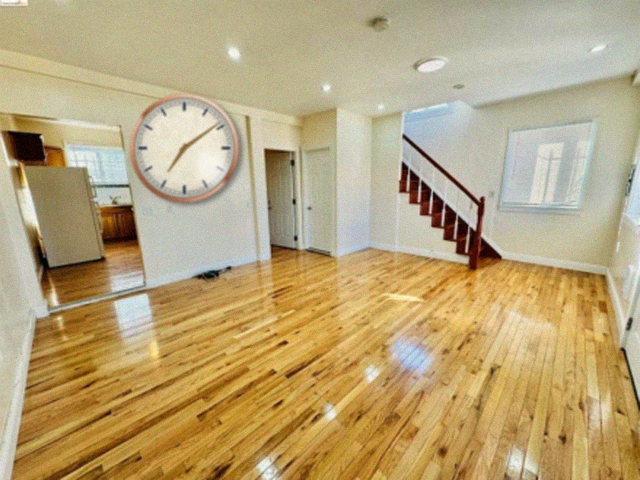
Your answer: 7 h 09 min
